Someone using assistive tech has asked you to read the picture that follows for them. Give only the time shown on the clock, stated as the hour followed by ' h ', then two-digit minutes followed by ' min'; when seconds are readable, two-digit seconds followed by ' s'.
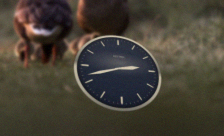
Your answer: 2 h 42 min
